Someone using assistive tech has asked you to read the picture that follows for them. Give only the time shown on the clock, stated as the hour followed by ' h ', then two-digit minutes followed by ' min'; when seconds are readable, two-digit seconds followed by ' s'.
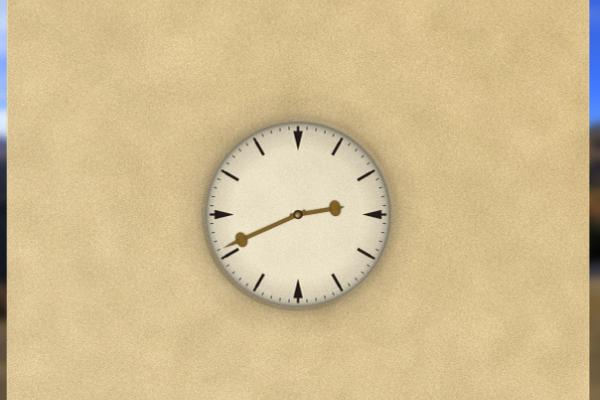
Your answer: 2 h 41 min
